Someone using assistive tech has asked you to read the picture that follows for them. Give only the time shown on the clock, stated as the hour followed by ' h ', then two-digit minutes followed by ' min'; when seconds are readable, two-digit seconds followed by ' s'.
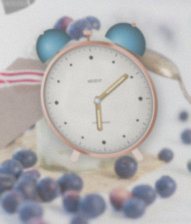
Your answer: 6 h 09 min
